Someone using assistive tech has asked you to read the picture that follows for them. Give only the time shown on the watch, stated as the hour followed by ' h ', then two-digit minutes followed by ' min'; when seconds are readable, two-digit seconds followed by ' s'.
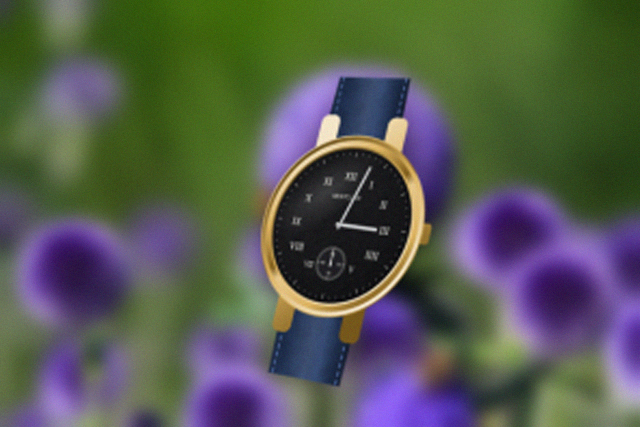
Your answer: 3 h 03 min
